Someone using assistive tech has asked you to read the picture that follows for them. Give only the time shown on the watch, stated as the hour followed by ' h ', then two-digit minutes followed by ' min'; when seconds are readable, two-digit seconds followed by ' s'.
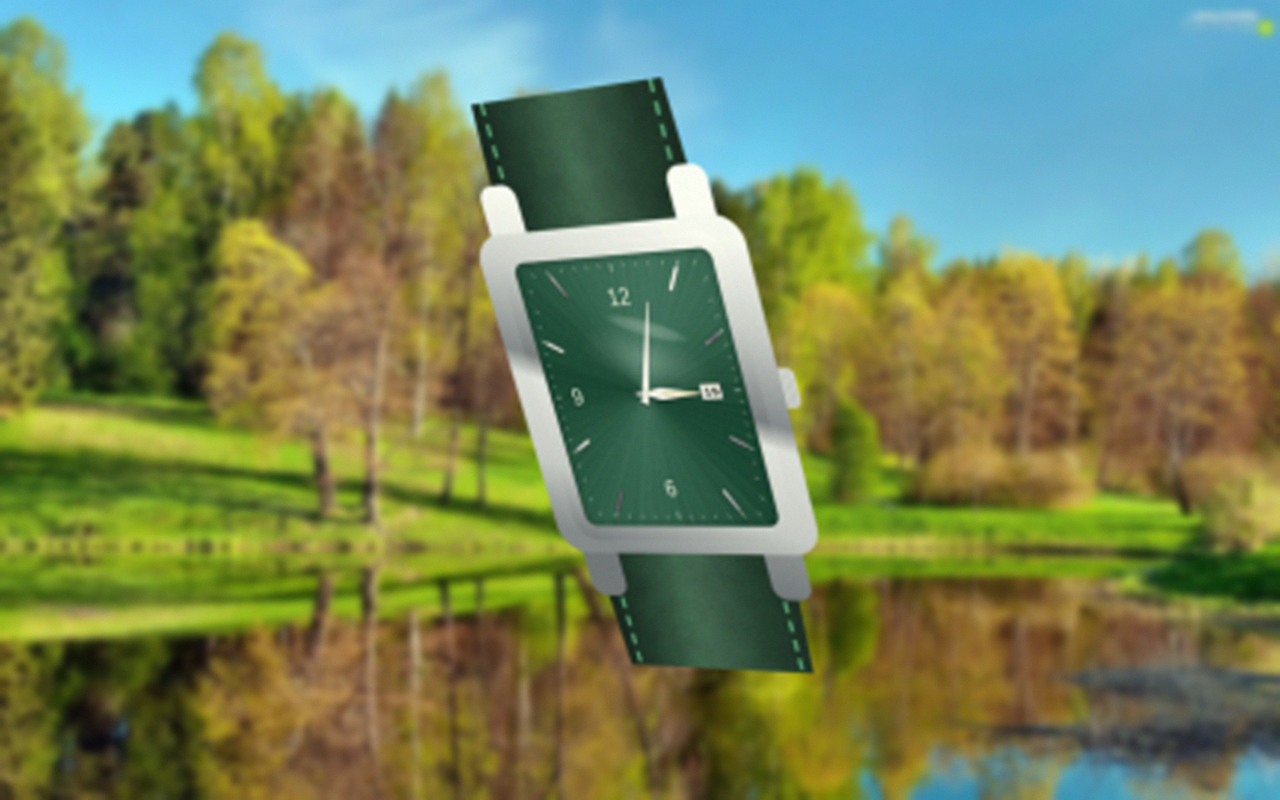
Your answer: 3 h 03 min
